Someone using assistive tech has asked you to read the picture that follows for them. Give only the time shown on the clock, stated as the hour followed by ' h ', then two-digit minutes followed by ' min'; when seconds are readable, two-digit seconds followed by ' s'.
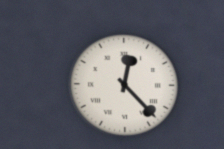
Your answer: 12 h 23 min
